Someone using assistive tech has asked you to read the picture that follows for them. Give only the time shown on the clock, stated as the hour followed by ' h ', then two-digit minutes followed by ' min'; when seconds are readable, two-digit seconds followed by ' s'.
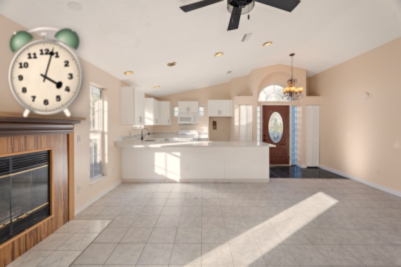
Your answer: 4 h 03 min
